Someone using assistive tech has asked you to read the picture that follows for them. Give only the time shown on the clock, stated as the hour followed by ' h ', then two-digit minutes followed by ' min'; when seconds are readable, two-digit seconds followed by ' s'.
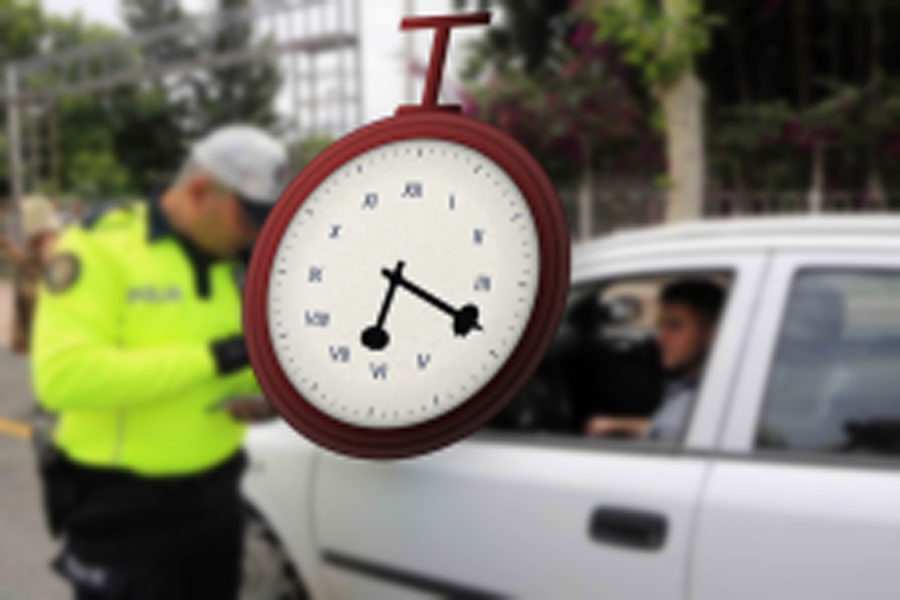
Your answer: 6 h 19 min
